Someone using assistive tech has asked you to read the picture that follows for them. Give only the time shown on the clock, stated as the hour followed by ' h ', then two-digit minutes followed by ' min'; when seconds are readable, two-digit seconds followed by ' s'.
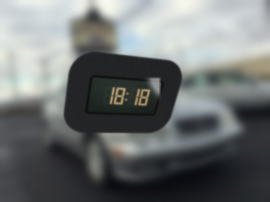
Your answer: 18 h 18 min
